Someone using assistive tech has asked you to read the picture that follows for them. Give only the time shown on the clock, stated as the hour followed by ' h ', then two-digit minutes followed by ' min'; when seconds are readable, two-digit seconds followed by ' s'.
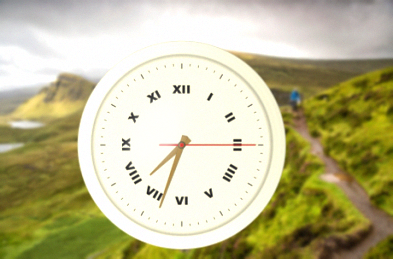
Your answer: 7 h 33 min 15 s
